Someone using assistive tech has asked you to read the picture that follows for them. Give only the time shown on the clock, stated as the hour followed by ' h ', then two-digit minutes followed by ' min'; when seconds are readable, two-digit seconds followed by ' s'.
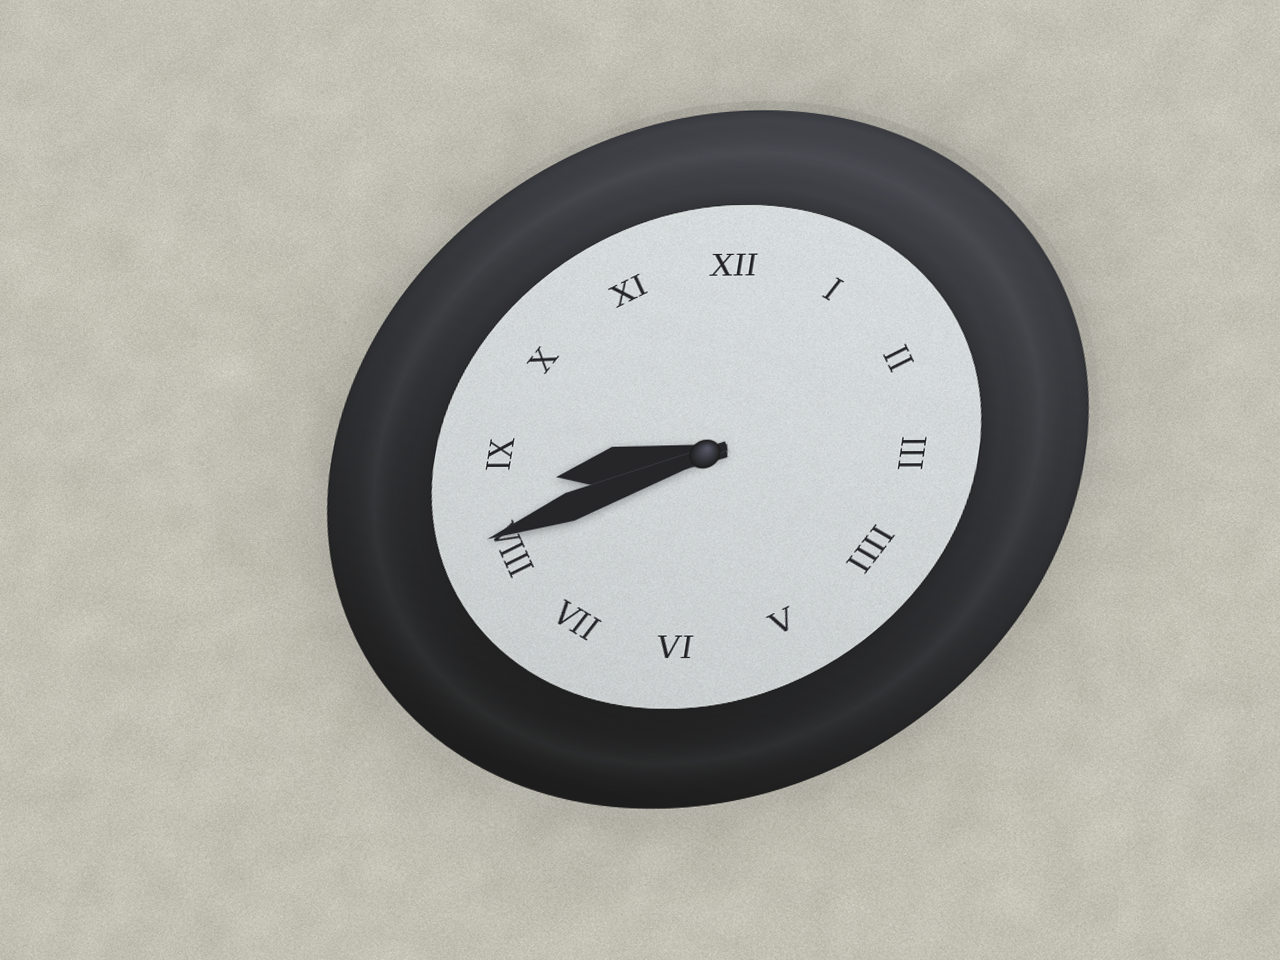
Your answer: 8 h 41 min
